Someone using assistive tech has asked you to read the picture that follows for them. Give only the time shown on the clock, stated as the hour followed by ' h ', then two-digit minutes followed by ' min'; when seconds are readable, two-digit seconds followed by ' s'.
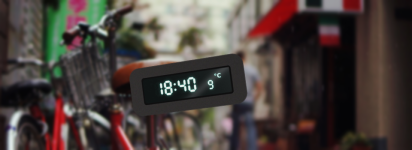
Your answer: 18 h 40 min
